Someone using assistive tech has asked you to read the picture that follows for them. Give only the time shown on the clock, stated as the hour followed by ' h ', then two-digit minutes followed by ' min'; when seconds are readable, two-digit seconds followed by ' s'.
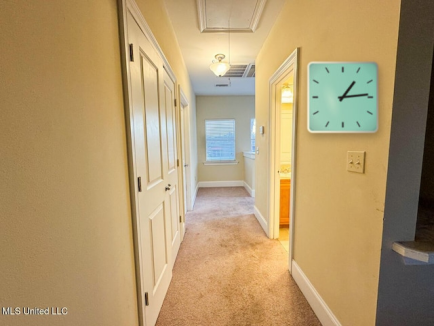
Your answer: 1 h 14 min
